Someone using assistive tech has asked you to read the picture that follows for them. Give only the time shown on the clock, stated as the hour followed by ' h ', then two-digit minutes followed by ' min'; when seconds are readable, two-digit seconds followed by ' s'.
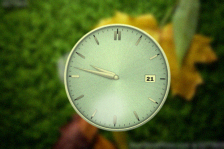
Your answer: 9 h 47 min
